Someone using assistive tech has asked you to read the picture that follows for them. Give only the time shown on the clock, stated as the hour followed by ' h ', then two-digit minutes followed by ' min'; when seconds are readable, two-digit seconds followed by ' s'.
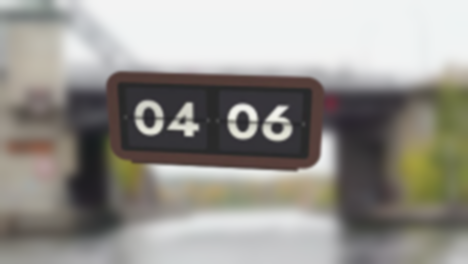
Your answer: 4 h 06 min
